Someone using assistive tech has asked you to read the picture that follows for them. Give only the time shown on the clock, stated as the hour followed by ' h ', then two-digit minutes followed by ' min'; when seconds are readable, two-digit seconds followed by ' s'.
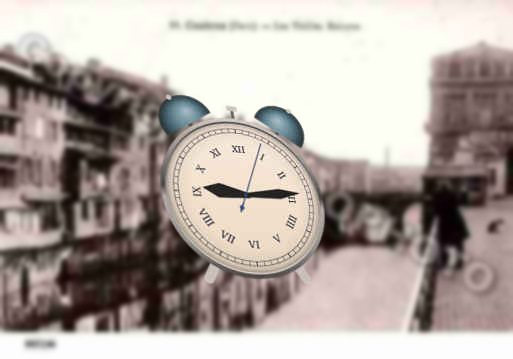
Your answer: 9 h 14 min 04 s
